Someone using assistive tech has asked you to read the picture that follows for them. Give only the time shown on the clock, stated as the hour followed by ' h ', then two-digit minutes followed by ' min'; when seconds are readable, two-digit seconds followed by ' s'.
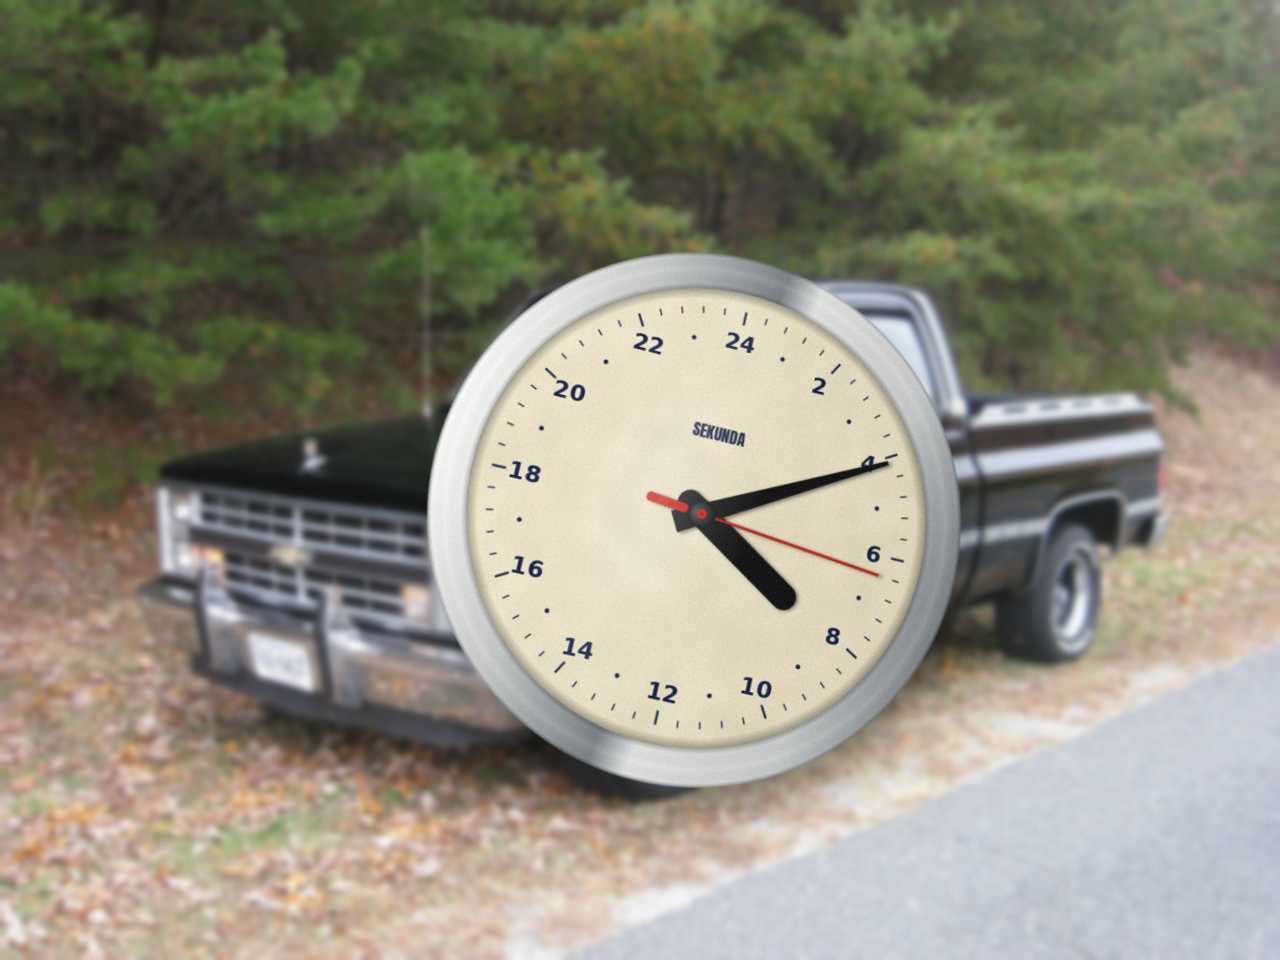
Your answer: 8 h 10 min 16 s
